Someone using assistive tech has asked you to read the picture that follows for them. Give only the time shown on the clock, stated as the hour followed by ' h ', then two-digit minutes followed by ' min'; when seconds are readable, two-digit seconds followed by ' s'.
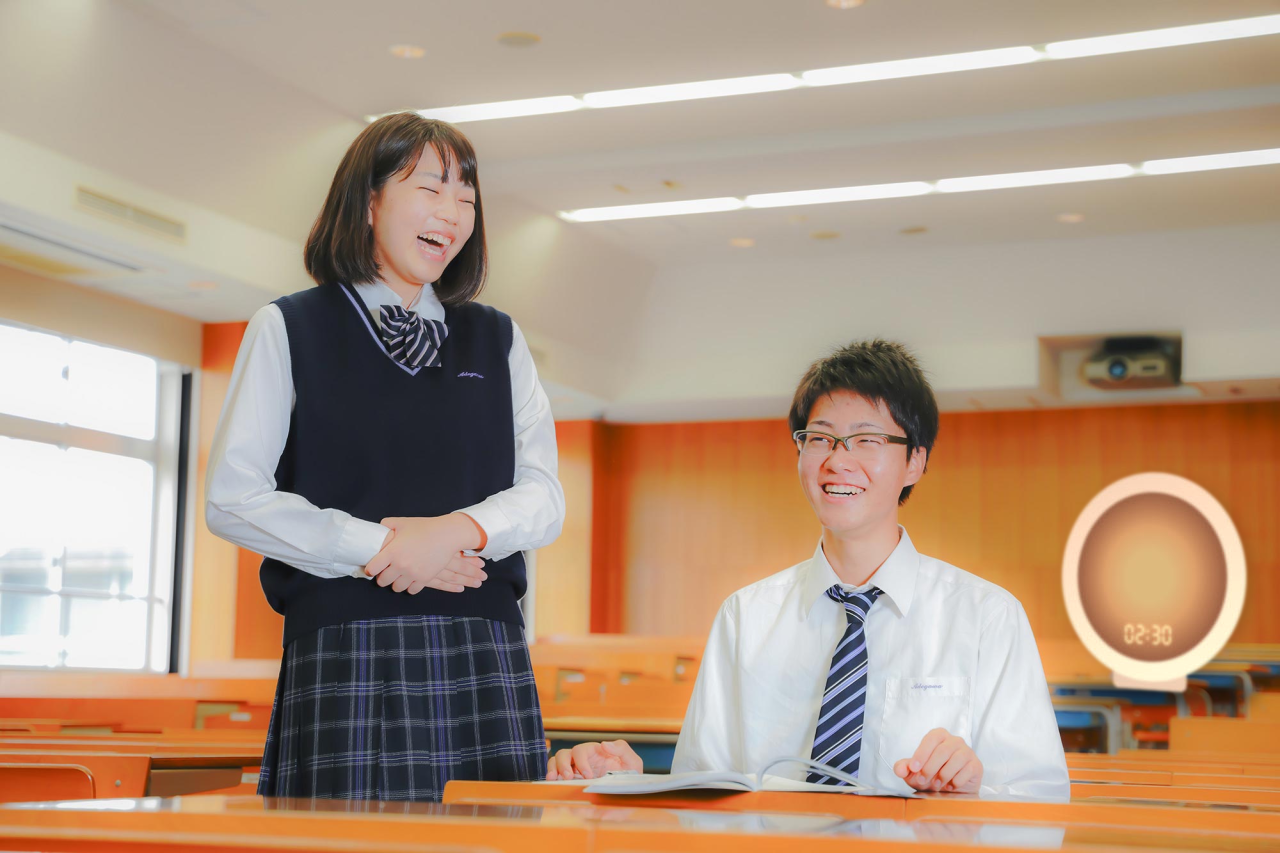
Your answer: 2 h 30 min
